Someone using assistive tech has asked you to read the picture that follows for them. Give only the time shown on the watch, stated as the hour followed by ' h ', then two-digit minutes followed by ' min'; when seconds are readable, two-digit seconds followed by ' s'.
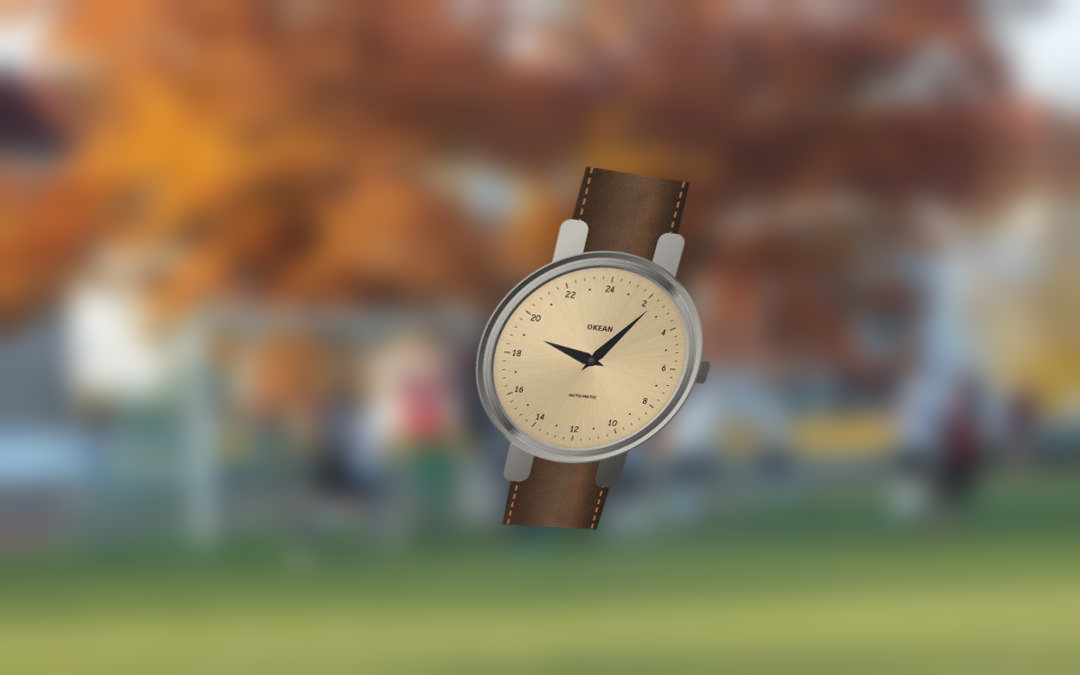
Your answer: 19 h 06 min
